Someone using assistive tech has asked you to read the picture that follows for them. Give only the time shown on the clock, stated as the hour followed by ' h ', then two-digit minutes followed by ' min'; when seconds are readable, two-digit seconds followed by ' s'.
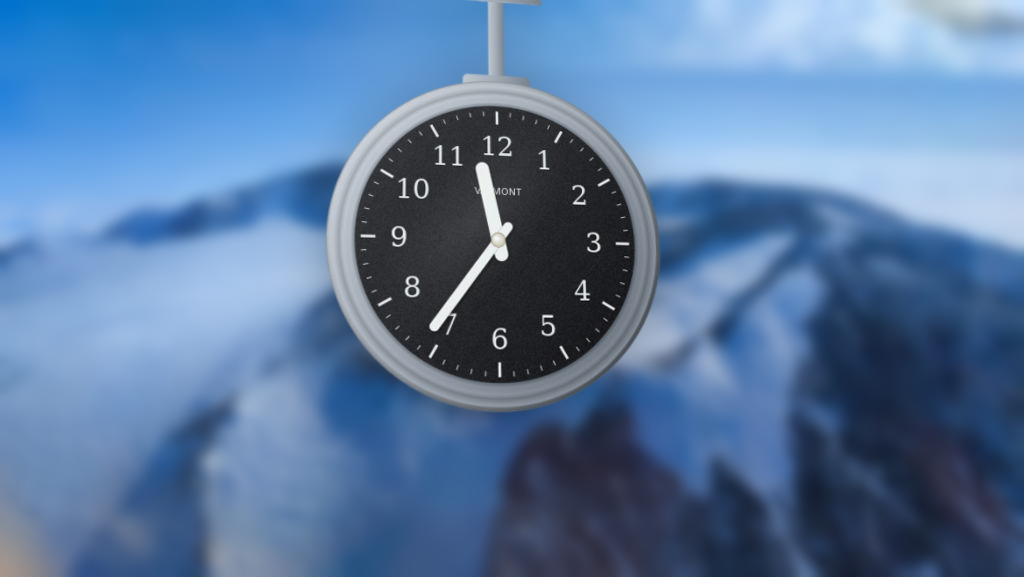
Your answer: 11 h 36 min
